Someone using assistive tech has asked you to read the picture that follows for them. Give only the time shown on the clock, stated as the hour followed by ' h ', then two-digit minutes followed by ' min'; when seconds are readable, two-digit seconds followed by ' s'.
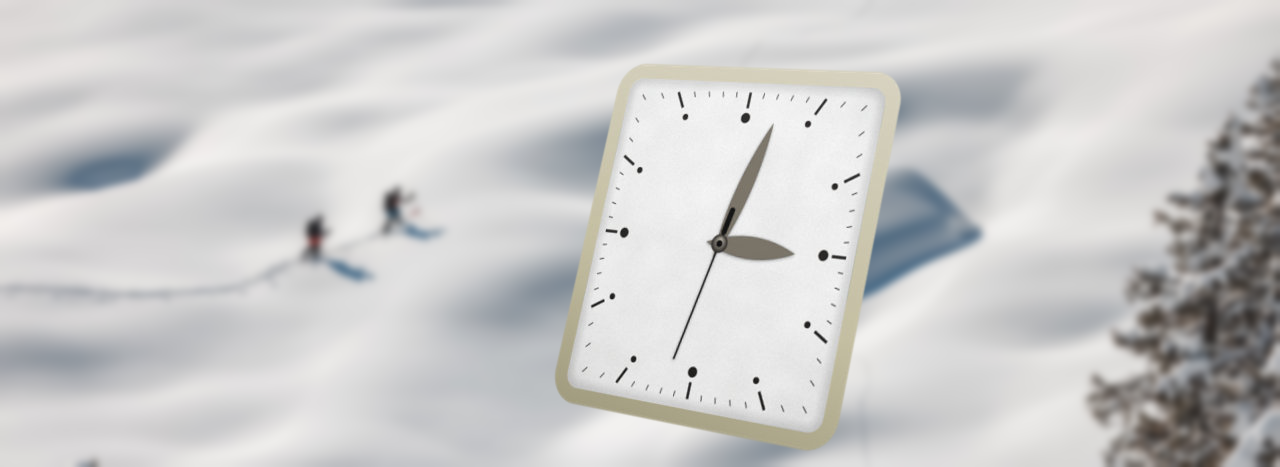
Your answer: 3 h 02 min 32 s
